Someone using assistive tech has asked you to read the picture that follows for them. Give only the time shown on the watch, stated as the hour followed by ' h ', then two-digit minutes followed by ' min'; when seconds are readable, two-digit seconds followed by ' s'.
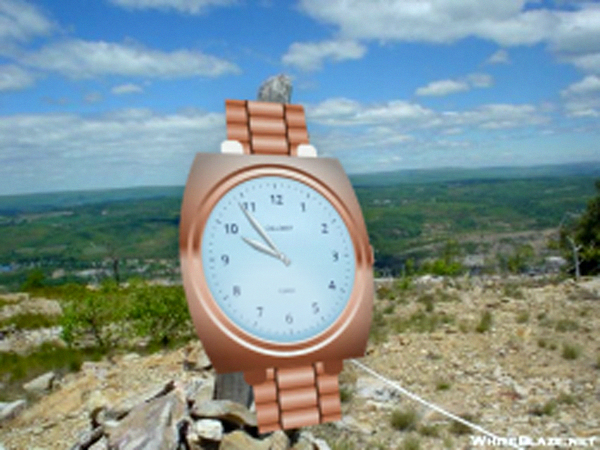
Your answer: 9 h 54 min
